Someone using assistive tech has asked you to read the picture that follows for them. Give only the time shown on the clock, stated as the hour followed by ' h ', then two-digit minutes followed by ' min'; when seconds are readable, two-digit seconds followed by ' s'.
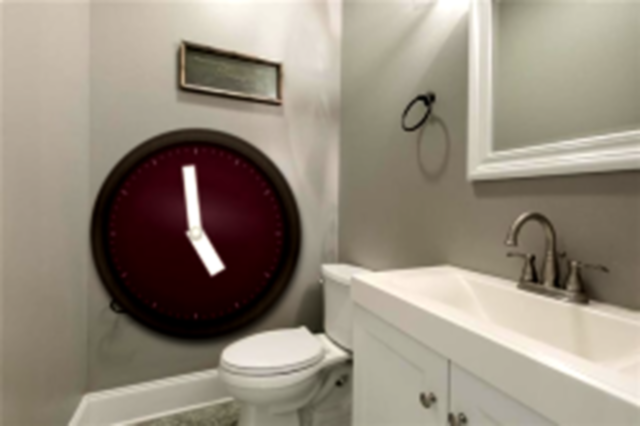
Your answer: 4 h 59 min
